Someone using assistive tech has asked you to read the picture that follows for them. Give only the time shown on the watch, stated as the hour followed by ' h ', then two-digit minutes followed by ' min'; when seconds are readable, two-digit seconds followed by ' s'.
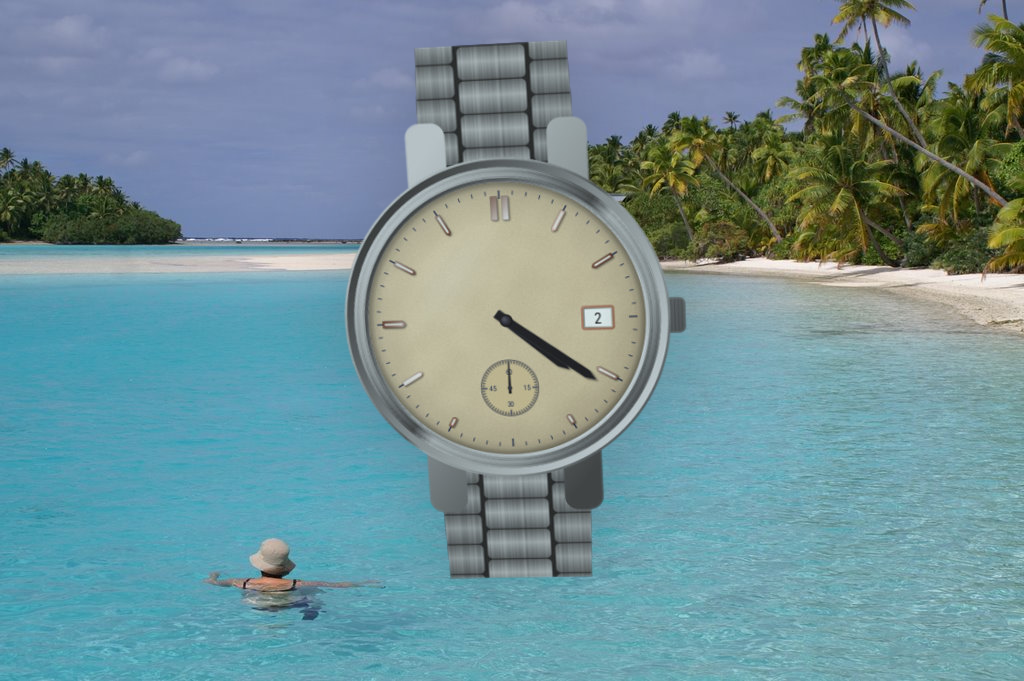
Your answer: 4 h 21 min
